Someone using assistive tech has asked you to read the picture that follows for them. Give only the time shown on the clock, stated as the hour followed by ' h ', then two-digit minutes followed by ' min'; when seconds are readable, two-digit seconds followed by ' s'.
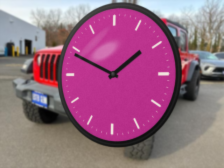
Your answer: 1 h 49 min
